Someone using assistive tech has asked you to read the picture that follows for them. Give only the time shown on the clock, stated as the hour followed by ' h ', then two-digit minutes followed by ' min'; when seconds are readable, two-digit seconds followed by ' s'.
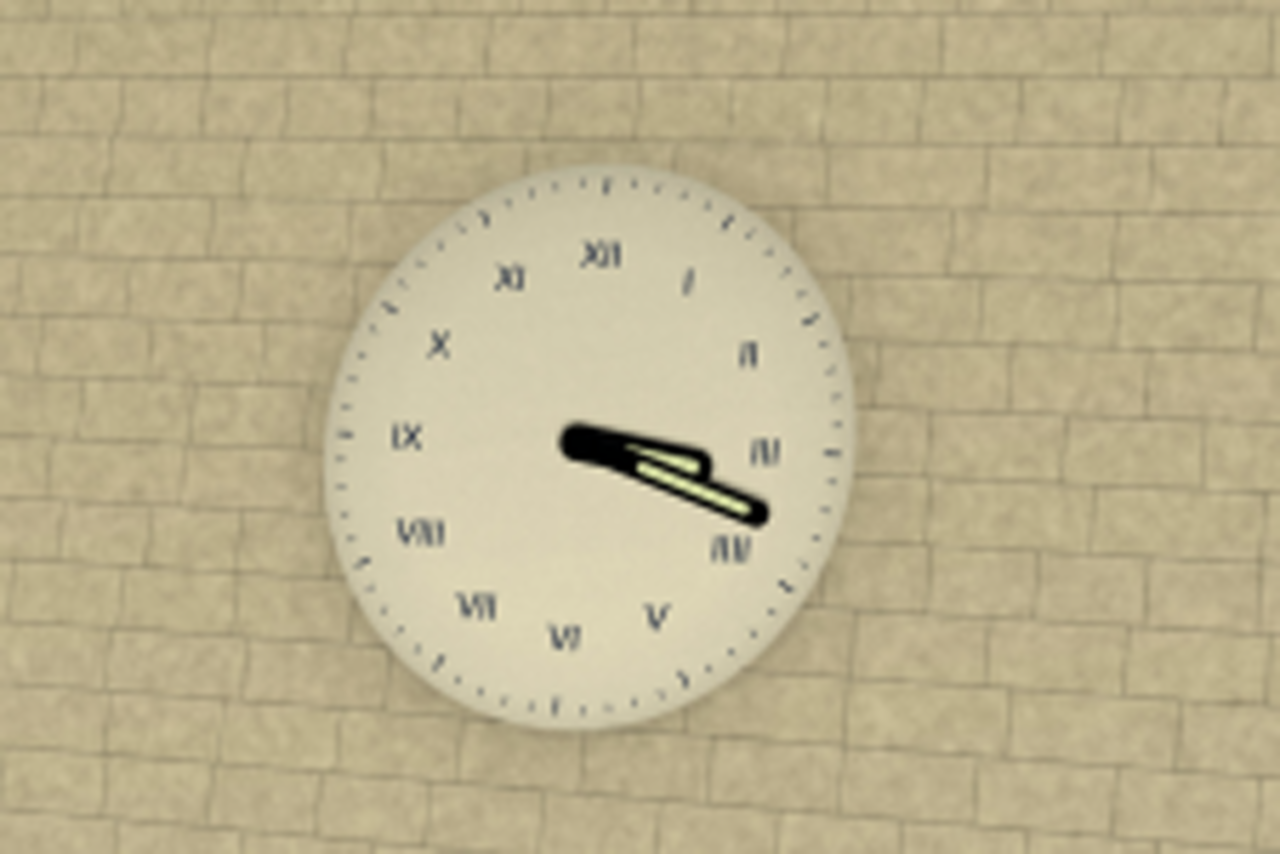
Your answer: 3 h 18 min
